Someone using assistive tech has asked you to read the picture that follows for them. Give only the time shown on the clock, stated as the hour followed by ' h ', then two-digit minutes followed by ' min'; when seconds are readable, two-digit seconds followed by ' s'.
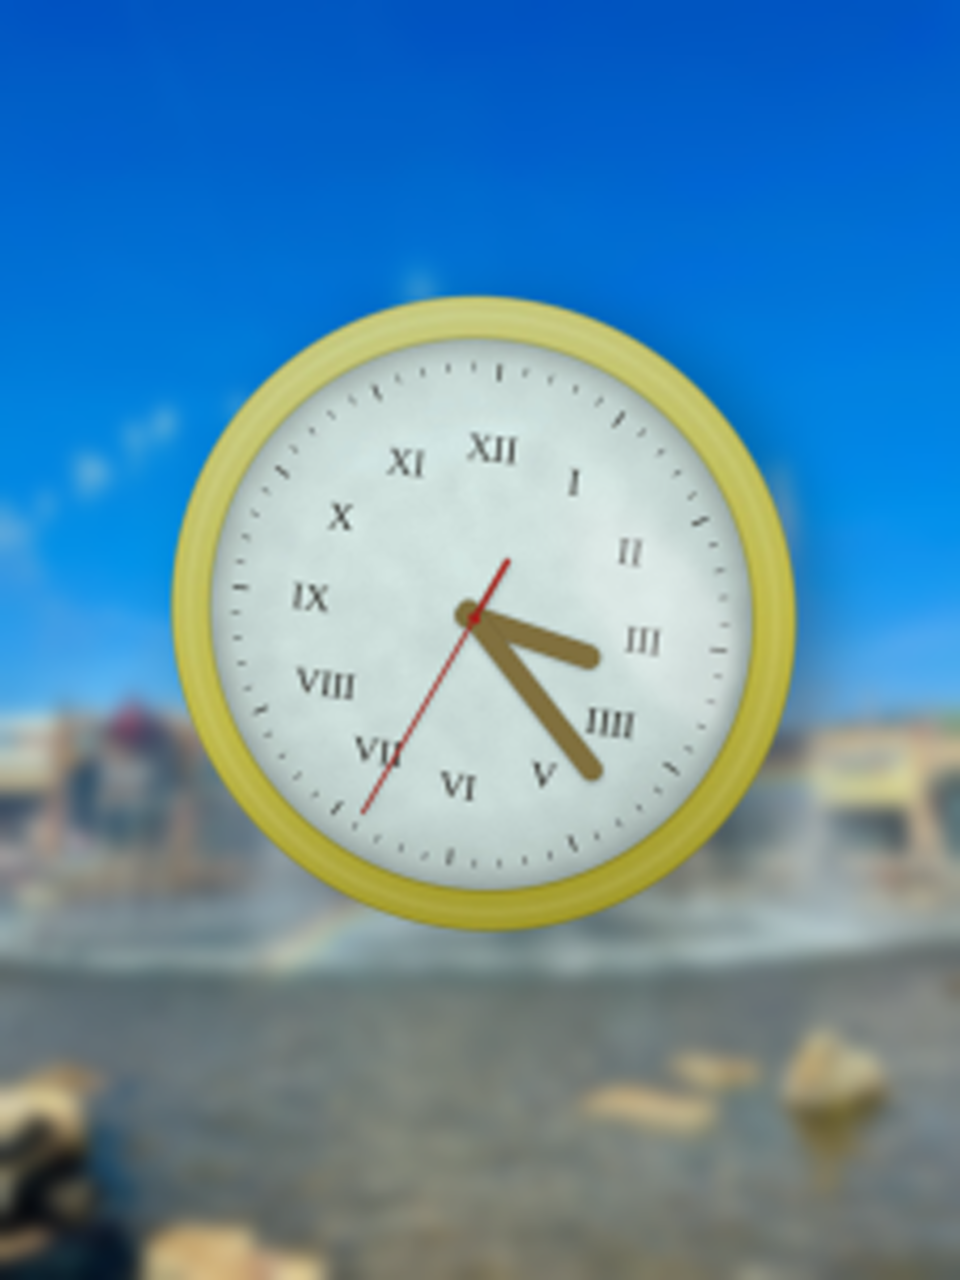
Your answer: 3 h 22 min 34 s
